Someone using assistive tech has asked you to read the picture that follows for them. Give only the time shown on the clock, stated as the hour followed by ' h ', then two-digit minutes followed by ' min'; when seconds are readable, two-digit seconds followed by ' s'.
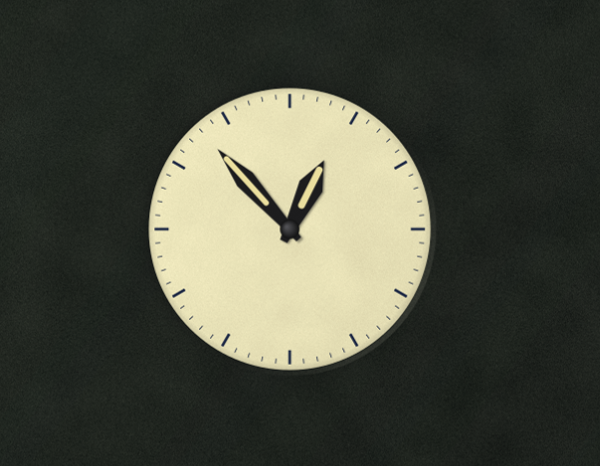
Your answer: 12 h 53 min
